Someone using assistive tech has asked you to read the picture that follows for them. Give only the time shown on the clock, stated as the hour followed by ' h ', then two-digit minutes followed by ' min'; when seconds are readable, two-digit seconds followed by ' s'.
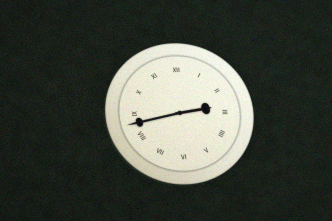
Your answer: 2 h 43 min
